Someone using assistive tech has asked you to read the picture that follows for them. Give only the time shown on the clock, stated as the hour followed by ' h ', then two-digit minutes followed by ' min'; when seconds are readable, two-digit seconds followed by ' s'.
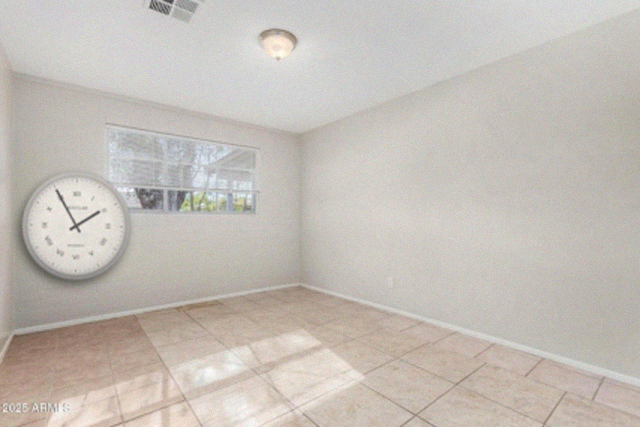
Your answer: 1 h 55 min
